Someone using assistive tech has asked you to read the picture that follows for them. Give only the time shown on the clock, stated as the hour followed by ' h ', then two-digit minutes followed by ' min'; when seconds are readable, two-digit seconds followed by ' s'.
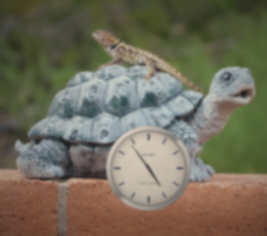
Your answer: 4 h 54 min
